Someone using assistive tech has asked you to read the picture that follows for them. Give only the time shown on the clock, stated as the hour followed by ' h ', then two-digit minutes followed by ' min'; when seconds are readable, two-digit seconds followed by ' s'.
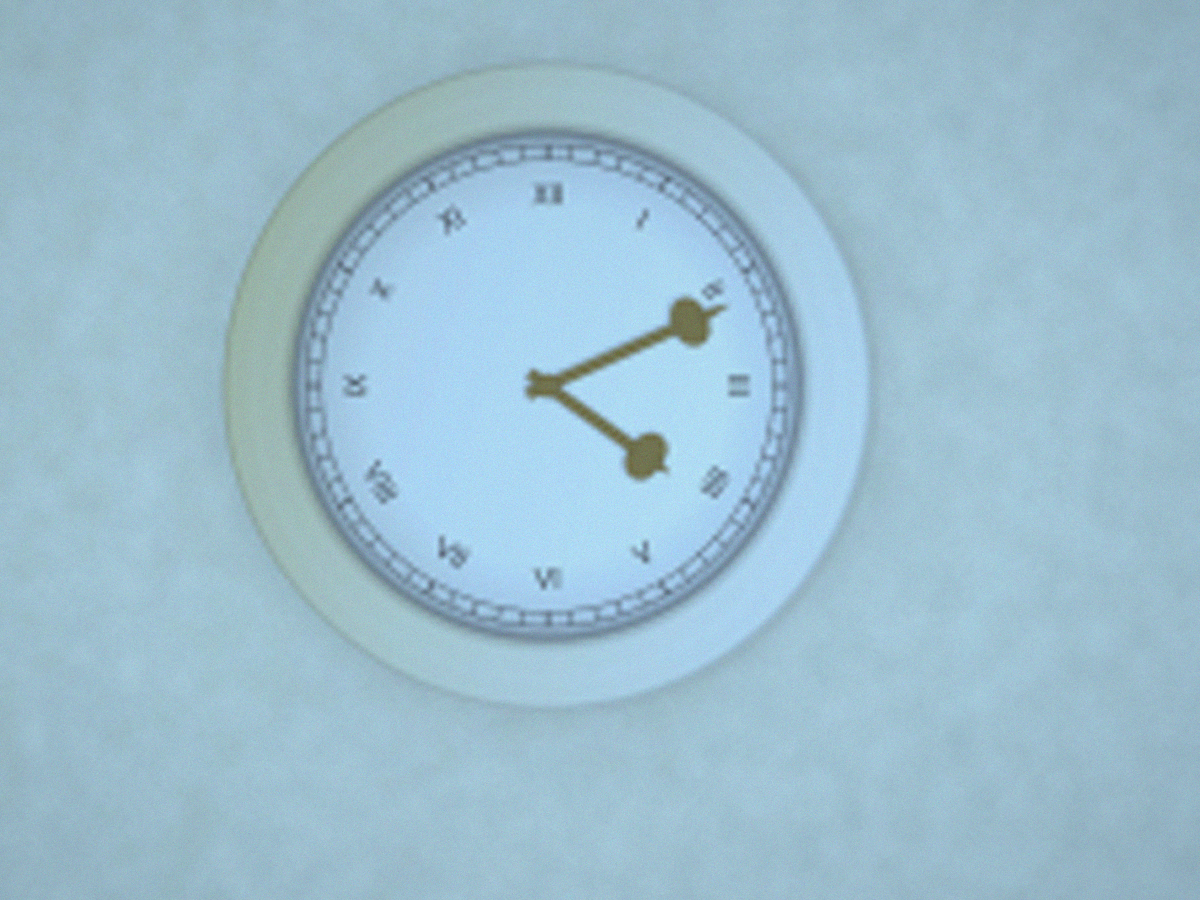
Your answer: 4 h 11 min
